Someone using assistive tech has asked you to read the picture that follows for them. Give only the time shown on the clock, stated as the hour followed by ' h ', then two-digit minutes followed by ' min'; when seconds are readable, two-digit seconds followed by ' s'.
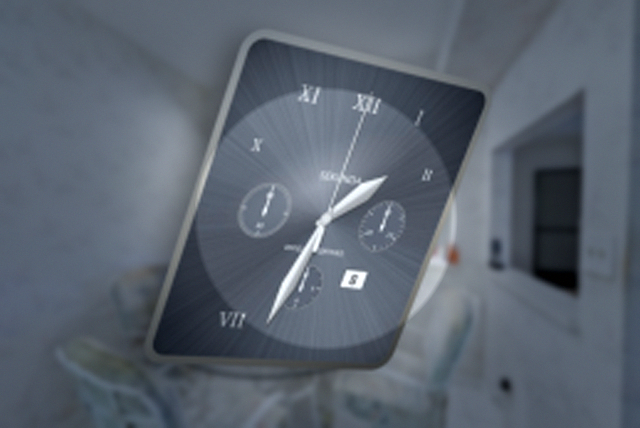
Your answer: 1 h 32 min
